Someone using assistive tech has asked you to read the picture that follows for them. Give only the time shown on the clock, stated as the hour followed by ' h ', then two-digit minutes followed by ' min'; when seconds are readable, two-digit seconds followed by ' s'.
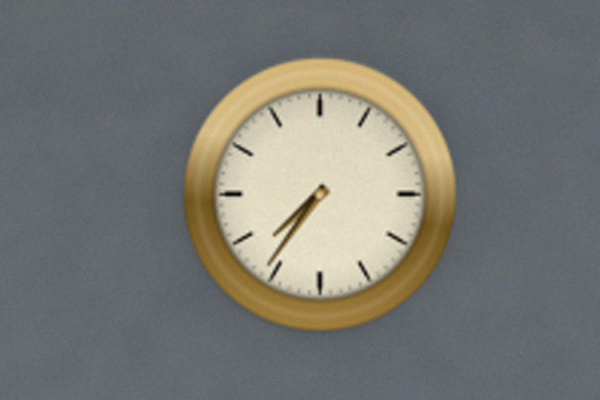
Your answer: 7 h 36 min
